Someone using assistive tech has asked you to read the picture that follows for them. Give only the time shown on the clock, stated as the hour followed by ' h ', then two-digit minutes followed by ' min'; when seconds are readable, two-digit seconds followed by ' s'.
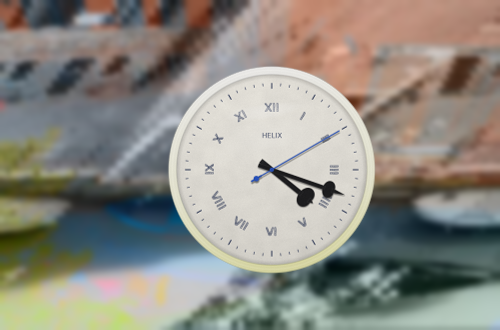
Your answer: 4 h 18 min 10 s
